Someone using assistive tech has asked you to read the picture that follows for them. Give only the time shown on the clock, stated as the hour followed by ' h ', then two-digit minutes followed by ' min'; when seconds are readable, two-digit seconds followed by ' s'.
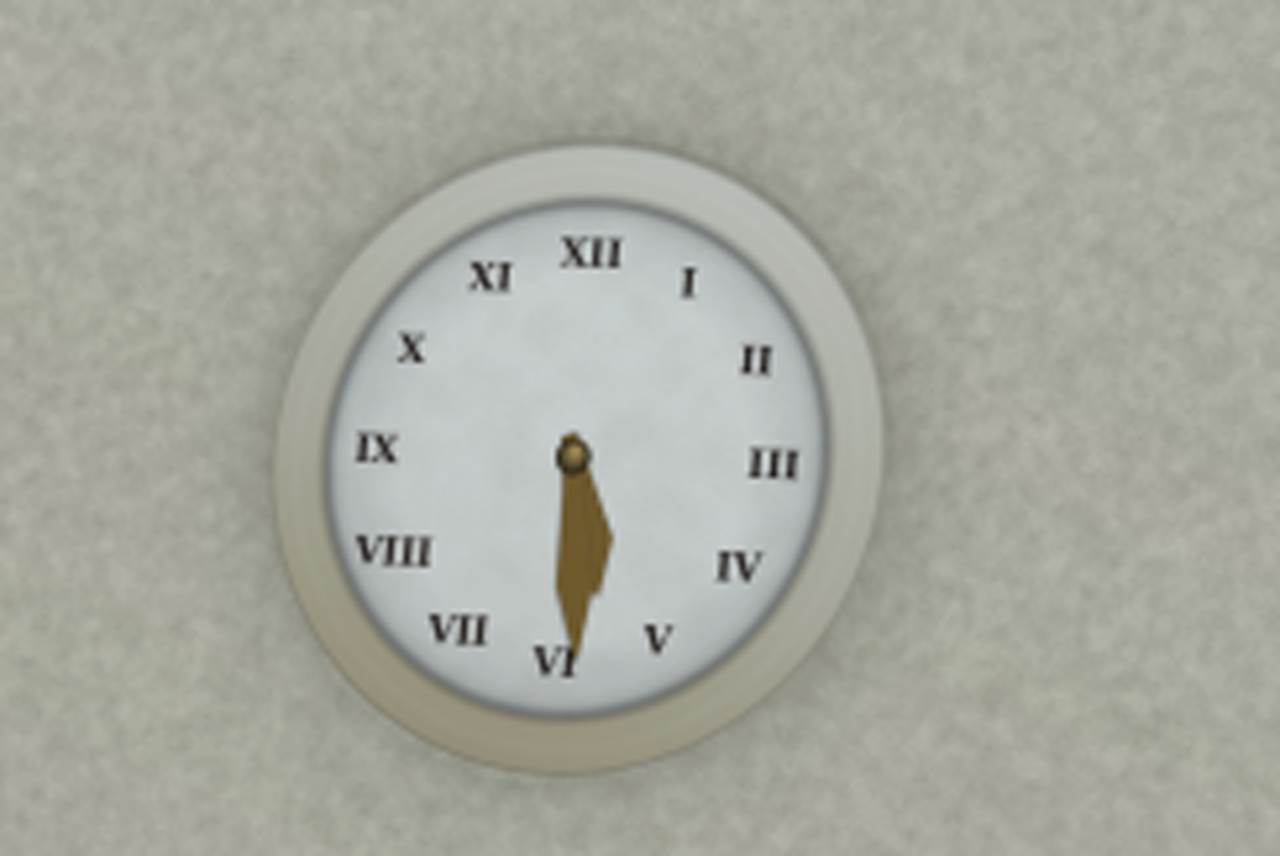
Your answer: 5 h 29 min
